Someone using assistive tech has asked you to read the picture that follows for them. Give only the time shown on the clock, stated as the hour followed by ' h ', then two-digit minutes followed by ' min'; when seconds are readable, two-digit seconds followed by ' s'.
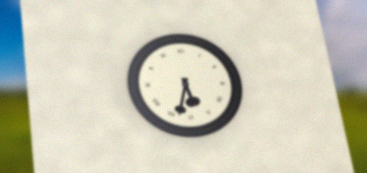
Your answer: 5 h 33 min
